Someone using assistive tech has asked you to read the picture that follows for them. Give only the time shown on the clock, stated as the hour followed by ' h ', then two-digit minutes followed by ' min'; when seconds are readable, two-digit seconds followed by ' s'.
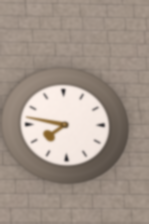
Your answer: 7 h 47 min
